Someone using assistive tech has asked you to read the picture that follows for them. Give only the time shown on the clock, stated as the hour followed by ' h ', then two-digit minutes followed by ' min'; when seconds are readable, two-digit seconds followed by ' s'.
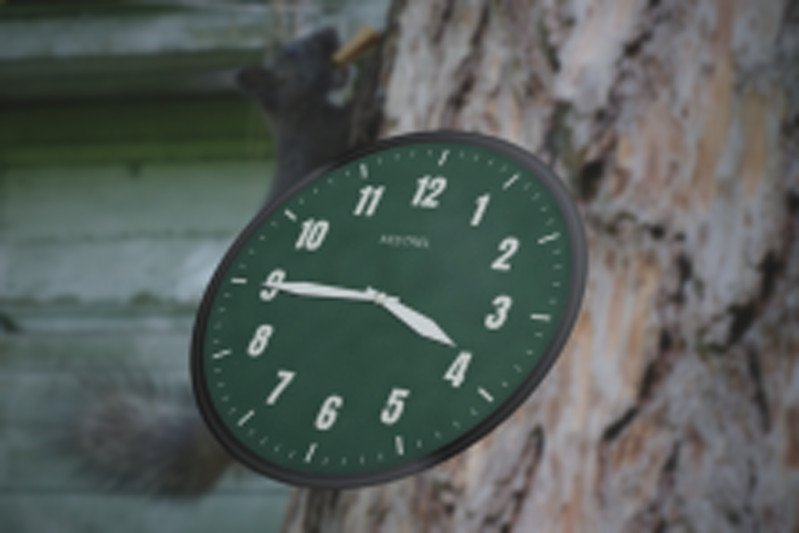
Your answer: 3 h 45 min
